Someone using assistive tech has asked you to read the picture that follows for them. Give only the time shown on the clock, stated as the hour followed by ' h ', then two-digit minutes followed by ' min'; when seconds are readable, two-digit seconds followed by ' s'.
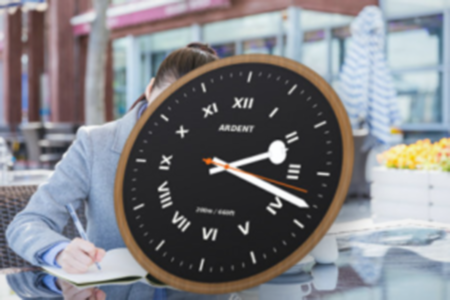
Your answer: 2 h 18 min 17 s
